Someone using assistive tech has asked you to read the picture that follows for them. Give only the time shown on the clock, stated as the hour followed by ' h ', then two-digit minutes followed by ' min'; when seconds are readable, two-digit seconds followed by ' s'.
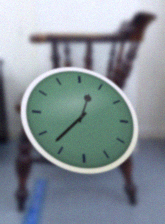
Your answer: 12 h 37 min
